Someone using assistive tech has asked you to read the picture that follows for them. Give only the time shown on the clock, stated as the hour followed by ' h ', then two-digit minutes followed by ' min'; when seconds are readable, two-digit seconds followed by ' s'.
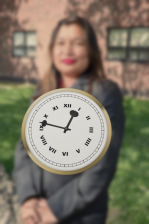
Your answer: 12 h 47 min
